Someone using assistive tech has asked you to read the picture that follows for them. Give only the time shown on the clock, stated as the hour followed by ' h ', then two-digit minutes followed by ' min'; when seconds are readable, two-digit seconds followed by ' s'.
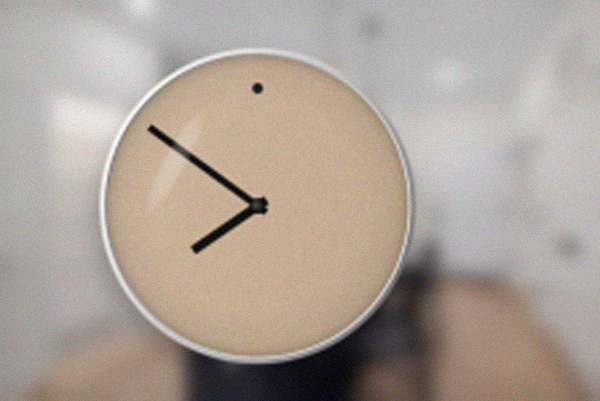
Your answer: 7 h 51 min
